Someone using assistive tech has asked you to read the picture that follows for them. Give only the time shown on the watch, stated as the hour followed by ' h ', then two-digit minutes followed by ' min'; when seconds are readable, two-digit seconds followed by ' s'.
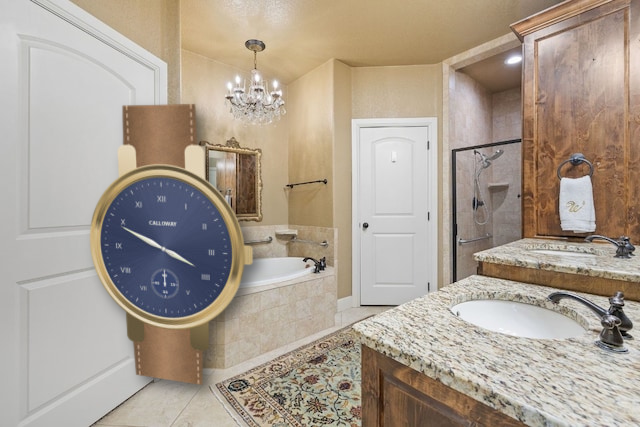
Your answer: 3 h 49 min
